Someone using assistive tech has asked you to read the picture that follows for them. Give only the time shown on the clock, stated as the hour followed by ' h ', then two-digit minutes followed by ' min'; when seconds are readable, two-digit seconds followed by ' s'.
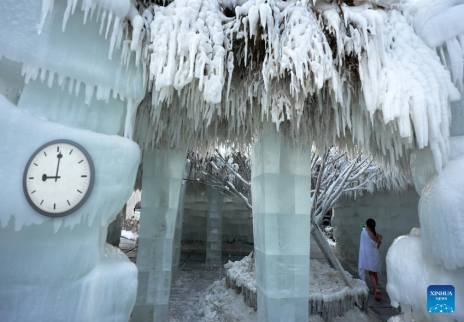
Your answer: 9 h 01 min
